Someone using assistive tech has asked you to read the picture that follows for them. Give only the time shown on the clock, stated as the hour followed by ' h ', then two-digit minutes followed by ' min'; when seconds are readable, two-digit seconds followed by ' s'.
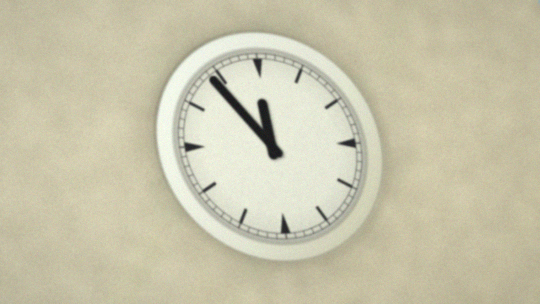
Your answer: 11 h 54 min
